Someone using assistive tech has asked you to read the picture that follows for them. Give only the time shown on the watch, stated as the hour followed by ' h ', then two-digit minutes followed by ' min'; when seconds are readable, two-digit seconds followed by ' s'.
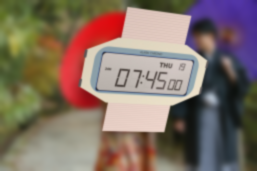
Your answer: 7 h 45 min 00 s
